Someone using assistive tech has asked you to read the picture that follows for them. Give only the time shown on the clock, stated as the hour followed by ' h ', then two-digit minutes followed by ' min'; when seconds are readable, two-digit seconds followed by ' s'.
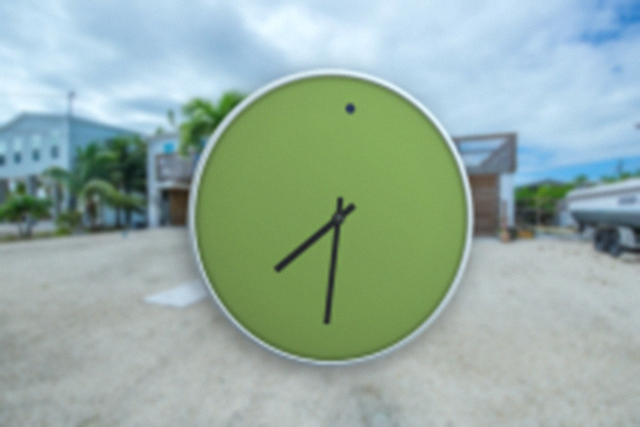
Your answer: 7 h 30 min
